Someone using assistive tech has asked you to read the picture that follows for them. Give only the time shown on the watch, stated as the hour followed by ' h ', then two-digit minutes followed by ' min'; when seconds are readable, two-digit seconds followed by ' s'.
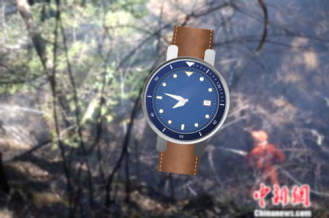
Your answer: 7 h 47 min
